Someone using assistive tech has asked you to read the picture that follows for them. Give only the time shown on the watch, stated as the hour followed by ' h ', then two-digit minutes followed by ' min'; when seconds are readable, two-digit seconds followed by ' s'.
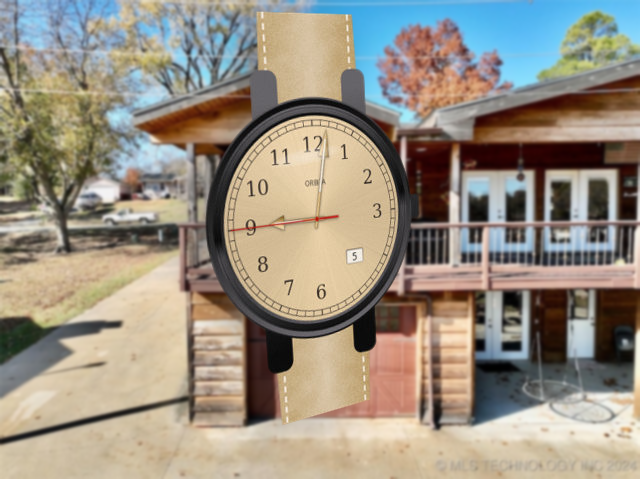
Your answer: 9 h 01 min 45 s
